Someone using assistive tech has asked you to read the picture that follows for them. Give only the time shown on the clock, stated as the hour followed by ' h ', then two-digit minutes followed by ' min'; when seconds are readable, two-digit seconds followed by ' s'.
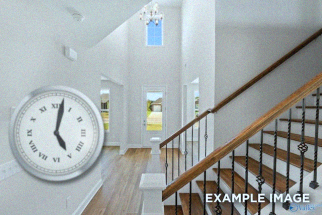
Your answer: 5 h 02 min
